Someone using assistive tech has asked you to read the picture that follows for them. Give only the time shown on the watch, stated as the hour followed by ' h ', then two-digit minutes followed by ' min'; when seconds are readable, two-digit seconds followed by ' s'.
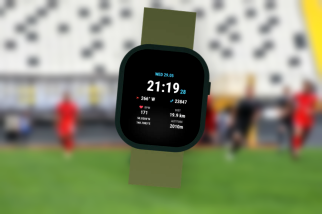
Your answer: 21 h 19 min
